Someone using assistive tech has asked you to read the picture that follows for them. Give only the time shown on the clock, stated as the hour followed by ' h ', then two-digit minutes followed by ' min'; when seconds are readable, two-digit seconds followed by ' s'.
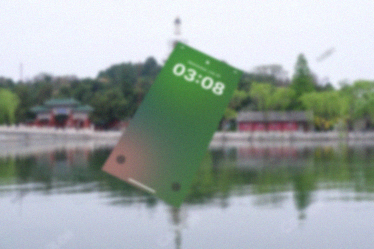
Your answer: 3 h 08 min
